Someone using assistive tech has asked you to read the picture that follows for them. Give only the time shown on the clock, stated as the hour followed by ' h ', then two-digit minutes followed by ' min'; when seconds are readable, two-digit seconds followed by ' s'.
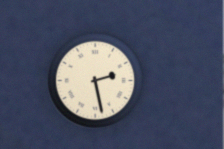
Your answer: 2 h 28 min
